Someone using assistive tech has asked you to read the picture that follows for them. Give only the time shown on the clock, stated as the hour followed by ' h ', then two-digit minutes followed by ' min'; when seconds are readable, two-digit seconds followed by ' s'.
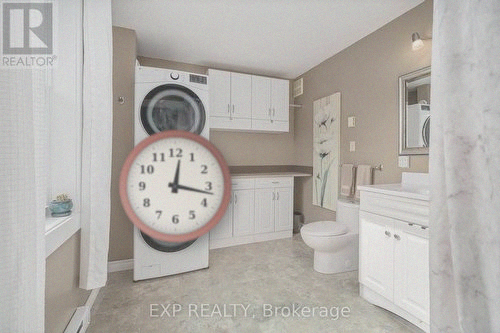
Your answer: 12 h 17 min
